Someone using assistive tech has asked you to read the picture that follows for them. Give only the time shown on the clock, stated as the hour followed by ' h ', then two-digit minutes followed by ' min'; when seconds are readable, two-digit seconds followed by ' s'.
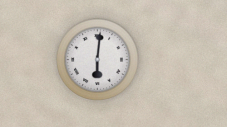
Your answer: 6 h 01 min
